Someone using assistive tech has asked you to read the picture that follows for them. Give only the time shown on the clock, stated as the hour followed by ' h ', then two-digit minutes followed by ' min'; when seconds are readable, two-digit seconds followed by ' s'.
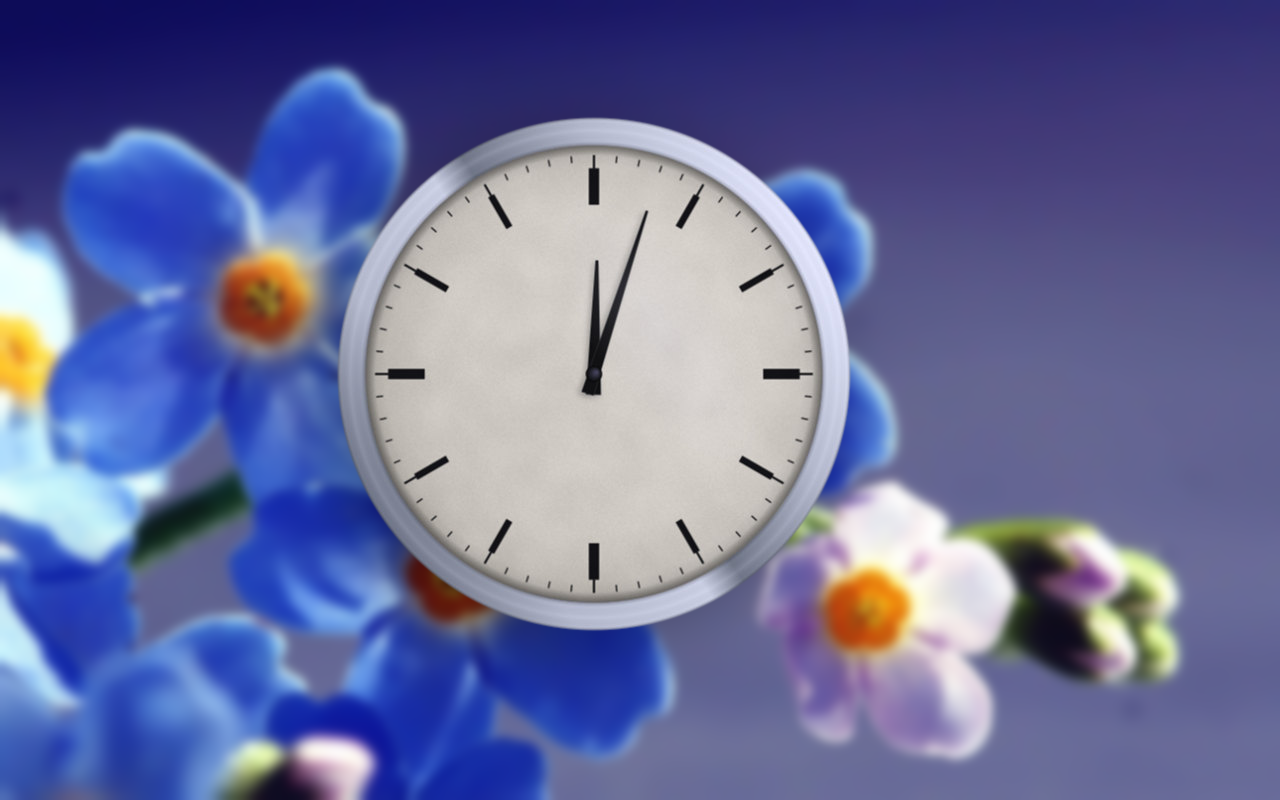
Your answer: 12 h 03 min
